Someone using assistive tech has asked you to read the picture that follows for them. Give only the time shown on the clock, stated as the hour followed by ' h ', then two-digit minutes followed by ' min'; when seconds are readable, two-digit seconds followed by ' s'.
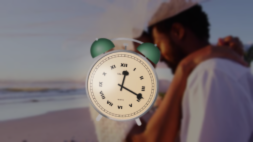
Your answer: 12 h 19 min
